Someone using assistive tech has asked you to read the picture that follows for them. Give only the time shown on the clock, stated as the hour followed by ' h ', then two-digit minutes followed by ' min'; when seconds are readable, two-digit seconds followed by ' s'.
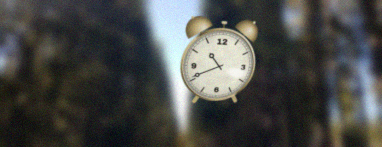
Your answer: 10 h 41 min
